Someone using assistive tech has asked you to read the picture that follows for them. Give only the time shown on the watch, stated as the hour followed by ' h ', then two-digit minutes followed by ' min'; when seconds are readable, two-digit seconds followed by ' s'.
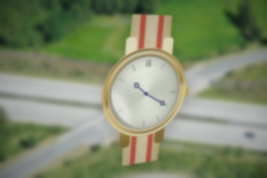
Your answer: 10 h 20 min
